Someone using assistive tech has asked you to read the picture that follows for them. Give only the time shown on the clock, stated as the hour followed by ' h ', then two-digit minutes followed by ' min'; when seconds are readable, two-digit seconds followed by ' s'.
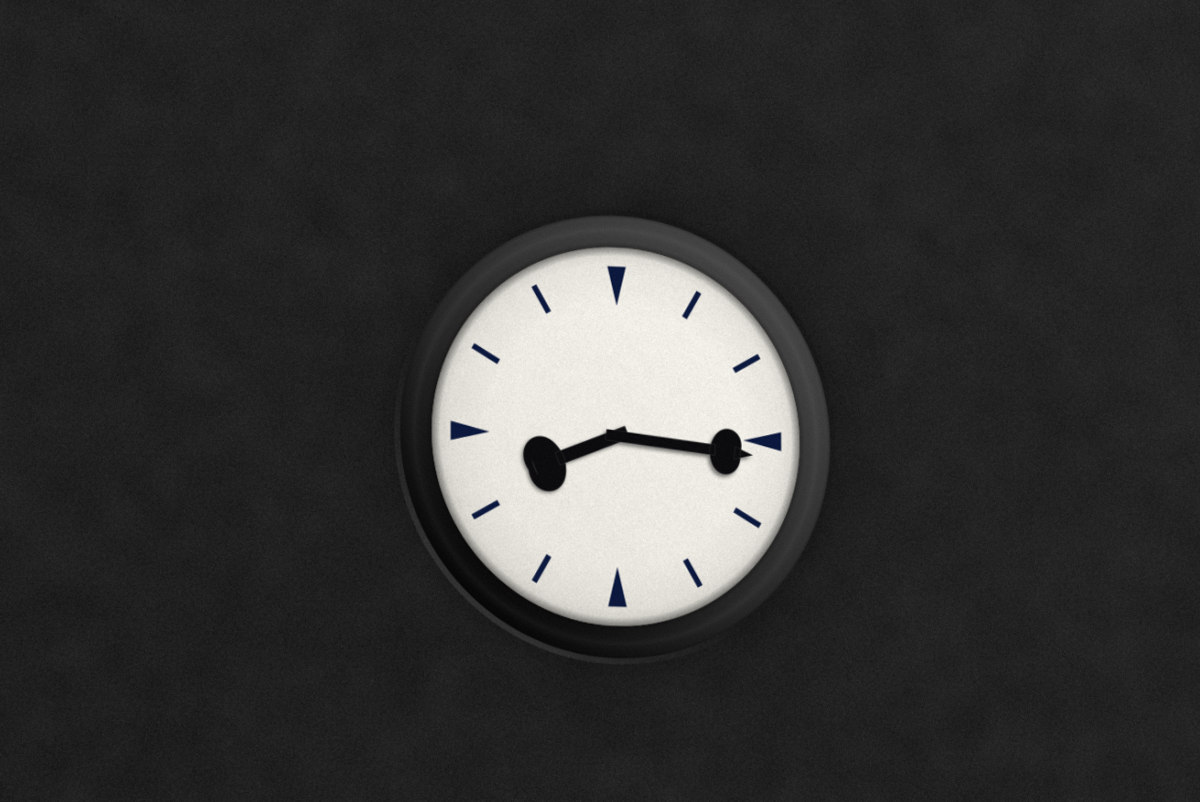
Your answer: 8 h 16 min
